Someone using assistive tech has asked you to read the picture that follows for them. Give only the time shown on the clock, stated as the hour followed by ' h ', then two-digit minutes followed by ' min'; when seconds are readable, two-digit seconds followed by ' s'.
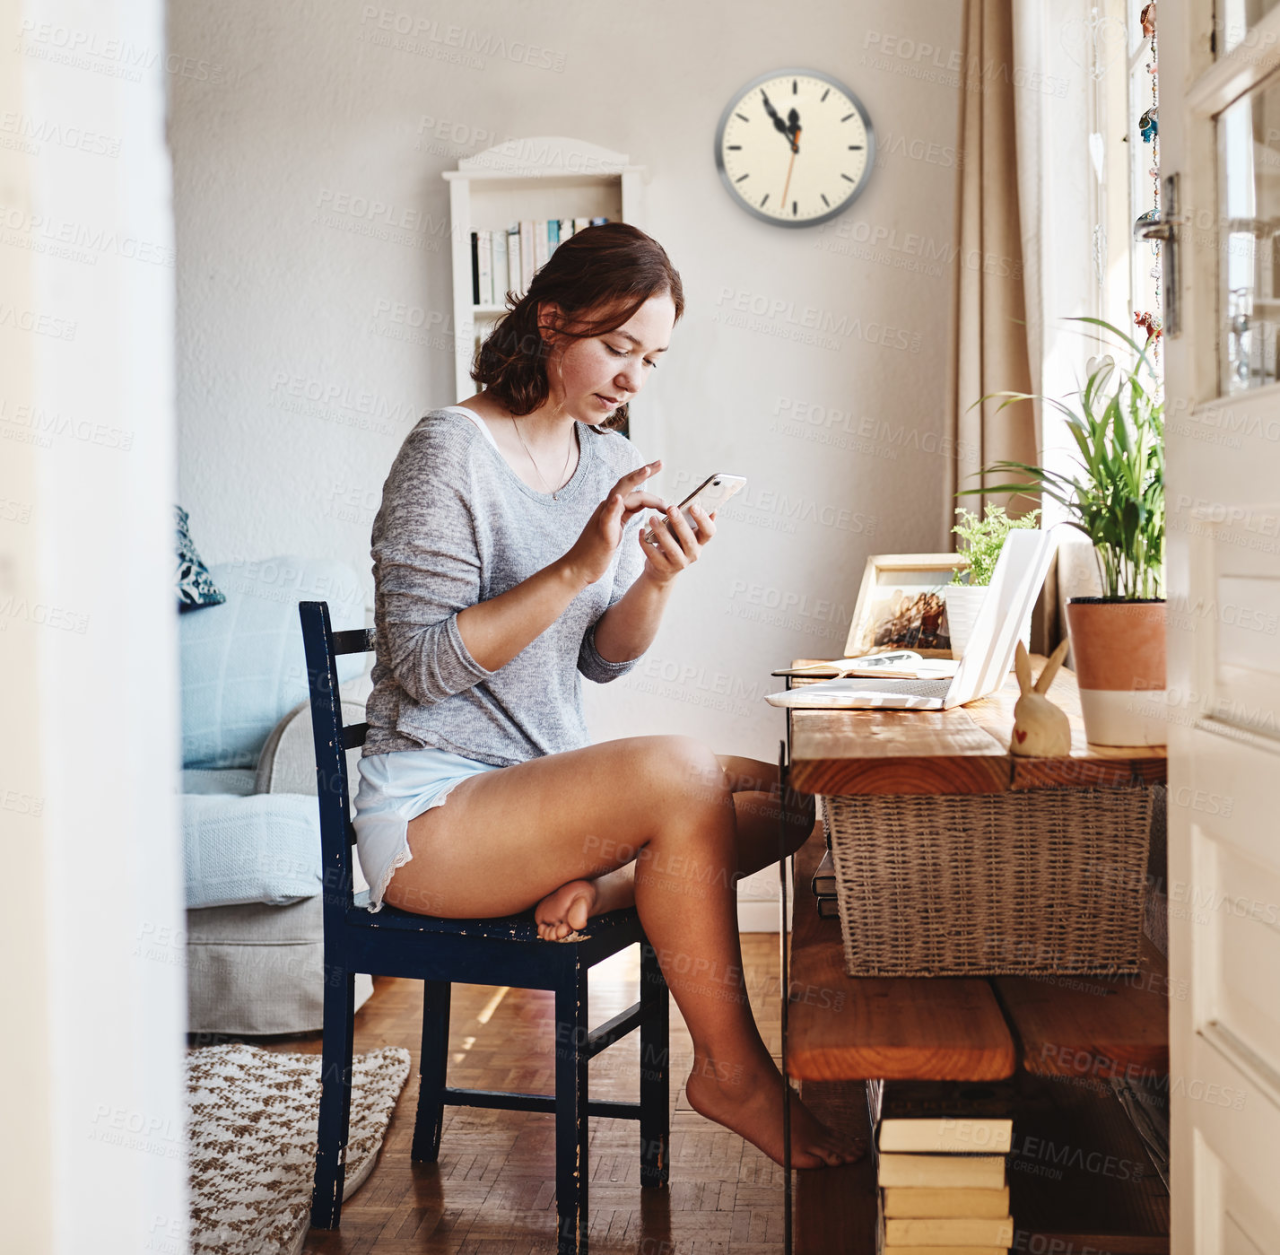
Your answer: 11 h 54 min 32 s
